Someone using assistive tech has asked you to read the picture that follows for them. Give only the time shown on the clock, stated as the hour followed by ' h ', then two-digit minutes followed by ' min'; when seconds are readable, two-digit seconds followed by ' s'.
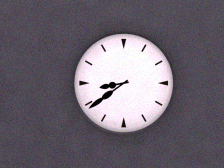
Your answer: 8 h 39 min
